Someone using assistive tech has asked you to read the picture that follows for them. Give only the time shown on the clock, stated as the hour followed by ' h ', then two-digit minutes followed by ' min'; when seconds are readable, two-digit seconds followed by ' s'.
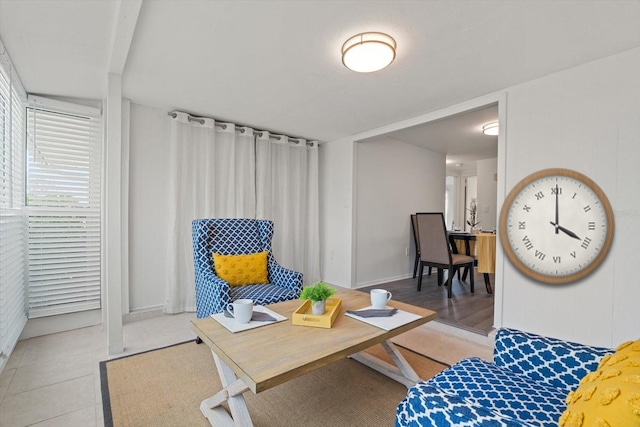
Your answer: 4 h 00 min
